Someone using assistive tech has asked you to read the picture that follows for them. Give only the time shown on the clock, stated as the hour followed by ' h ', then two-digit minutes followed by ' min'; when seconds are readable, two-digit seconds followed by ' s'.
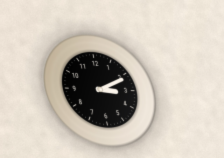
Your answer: 3 h 11 min
